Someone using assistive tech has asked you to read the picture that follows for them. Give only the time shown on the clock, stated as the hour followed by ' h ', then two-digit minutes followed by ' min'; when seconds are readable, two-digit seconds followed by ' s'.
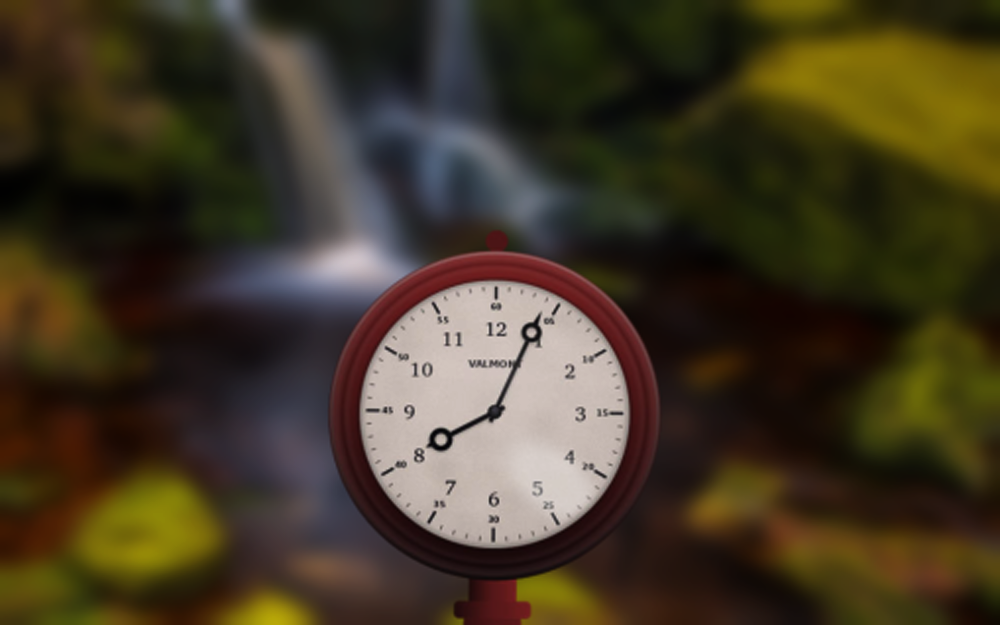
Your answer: 8 h 04 min
